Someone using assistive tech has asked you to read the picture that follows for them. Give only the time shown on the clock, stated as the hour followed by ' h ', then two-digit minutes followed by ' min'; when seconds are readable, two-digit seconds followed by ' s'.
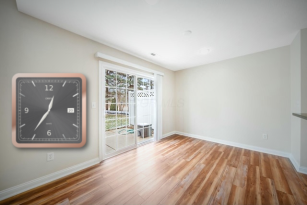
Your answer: 12 h 36 min
